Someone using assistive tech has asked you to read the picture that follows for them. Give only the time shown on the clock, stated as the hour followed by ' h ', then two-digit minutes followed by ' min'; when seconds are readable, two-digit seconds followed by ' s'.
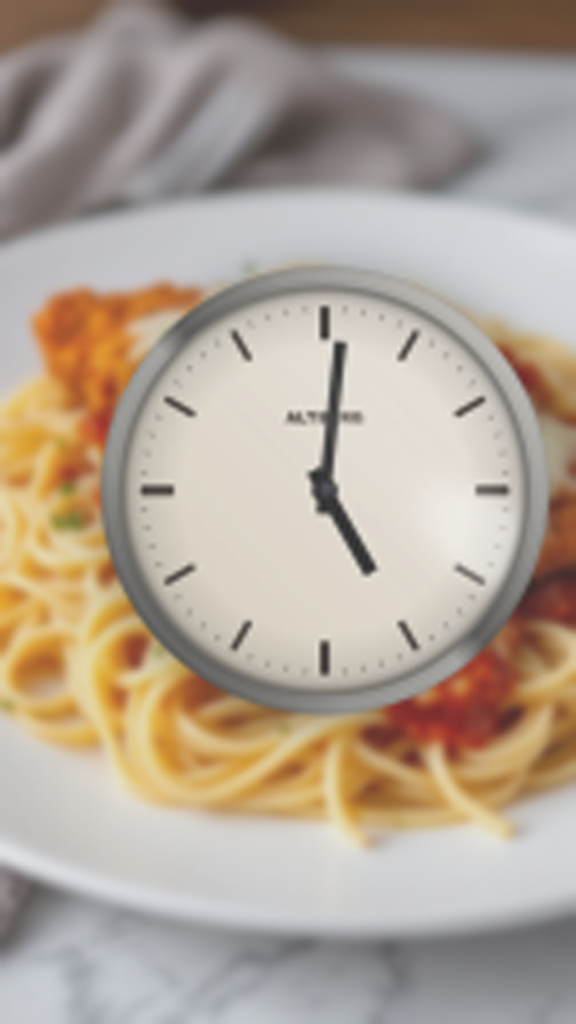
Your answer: 5 h 01 min
